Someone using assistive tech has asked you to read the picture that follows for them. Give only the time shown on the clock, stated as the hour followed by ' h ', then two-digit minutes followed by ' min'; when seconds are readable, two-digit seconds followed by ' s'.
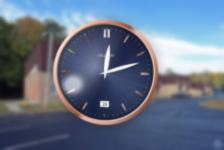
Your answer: 12 h 12 min
